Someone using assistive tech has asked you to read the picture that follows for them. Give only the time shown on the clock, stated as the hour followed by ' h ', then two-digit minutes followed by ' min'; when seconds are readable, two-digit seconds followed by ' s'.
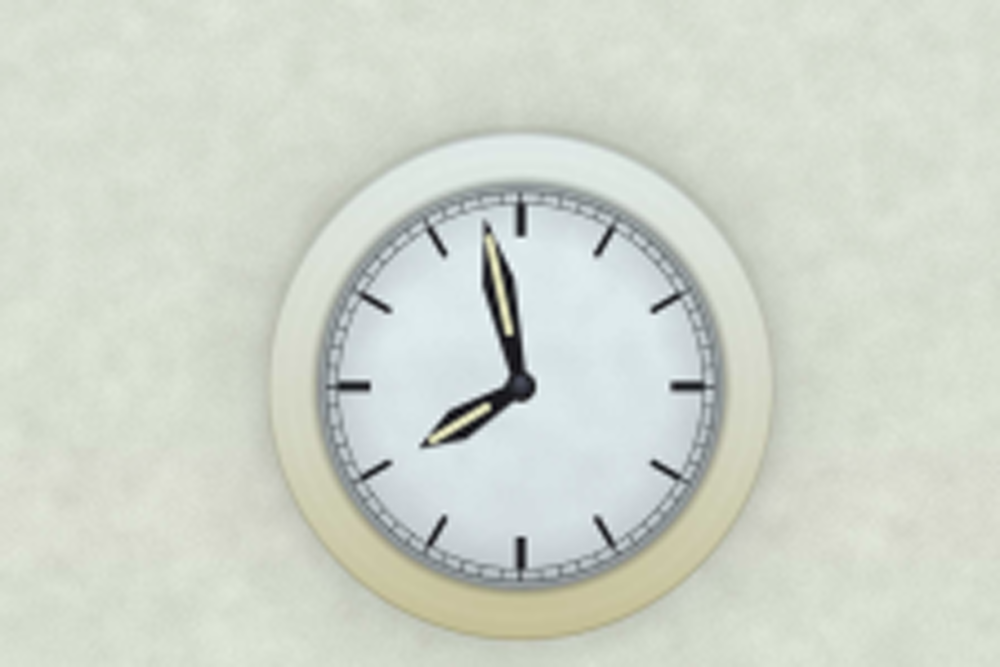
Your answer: 7 h 58 min
